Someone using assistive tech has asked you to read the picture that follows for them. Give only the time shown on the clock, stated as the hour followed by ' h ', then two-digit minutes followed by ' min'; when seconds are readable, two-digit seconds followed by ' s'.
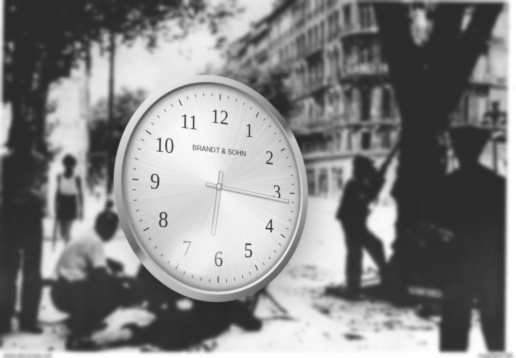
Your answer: 6 h 16 min
